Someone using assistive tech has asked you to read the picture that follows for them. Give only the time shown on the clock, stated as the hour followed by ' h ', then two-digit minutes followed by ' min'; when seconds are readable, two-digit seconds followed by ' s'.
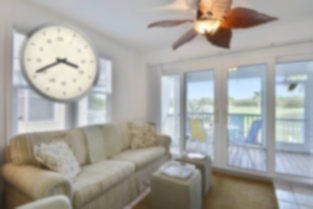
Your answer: 3 h 41 min
